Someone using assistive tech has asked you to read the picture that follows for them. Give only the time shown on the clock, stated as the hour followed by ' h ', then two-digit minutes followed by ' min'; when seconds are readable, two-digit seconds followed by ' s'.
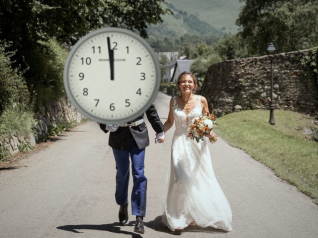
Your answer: 11 h 59 min
